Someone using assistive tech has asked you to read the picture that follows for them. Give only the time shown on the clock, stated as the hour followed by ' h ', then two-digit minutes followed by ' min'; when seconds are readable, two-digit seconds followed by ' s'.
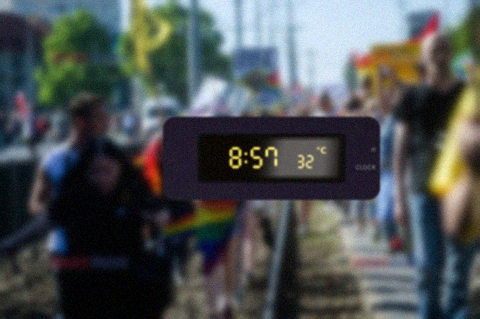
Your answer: 8 h 57 min
